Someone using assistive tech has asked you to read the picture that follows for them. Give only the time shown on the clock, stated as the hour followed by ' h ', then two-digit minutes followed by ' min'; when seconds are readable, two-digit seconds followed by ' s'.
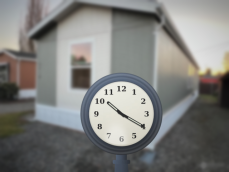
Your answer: 10 h 20 min
